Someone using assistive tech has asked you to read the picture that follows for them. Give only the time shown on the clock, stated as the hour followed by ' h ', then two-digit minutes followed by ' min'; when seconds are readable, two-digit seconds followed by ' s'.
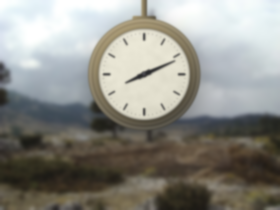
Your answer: 8 h 11 min
